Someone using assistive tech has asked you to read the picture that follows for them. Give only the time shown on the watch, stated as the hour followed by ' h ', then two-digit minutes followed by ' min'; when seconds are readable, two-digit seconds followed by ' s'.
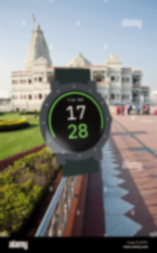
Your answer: 17 h 28 min
